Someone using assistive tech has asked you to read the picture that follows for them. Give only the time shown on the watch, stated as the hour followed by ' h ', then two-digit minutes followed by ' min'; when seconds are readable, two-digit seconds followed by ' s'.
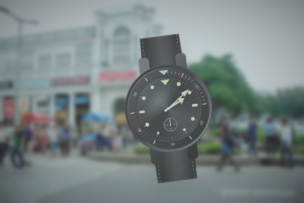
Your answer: 2 h 09 min
